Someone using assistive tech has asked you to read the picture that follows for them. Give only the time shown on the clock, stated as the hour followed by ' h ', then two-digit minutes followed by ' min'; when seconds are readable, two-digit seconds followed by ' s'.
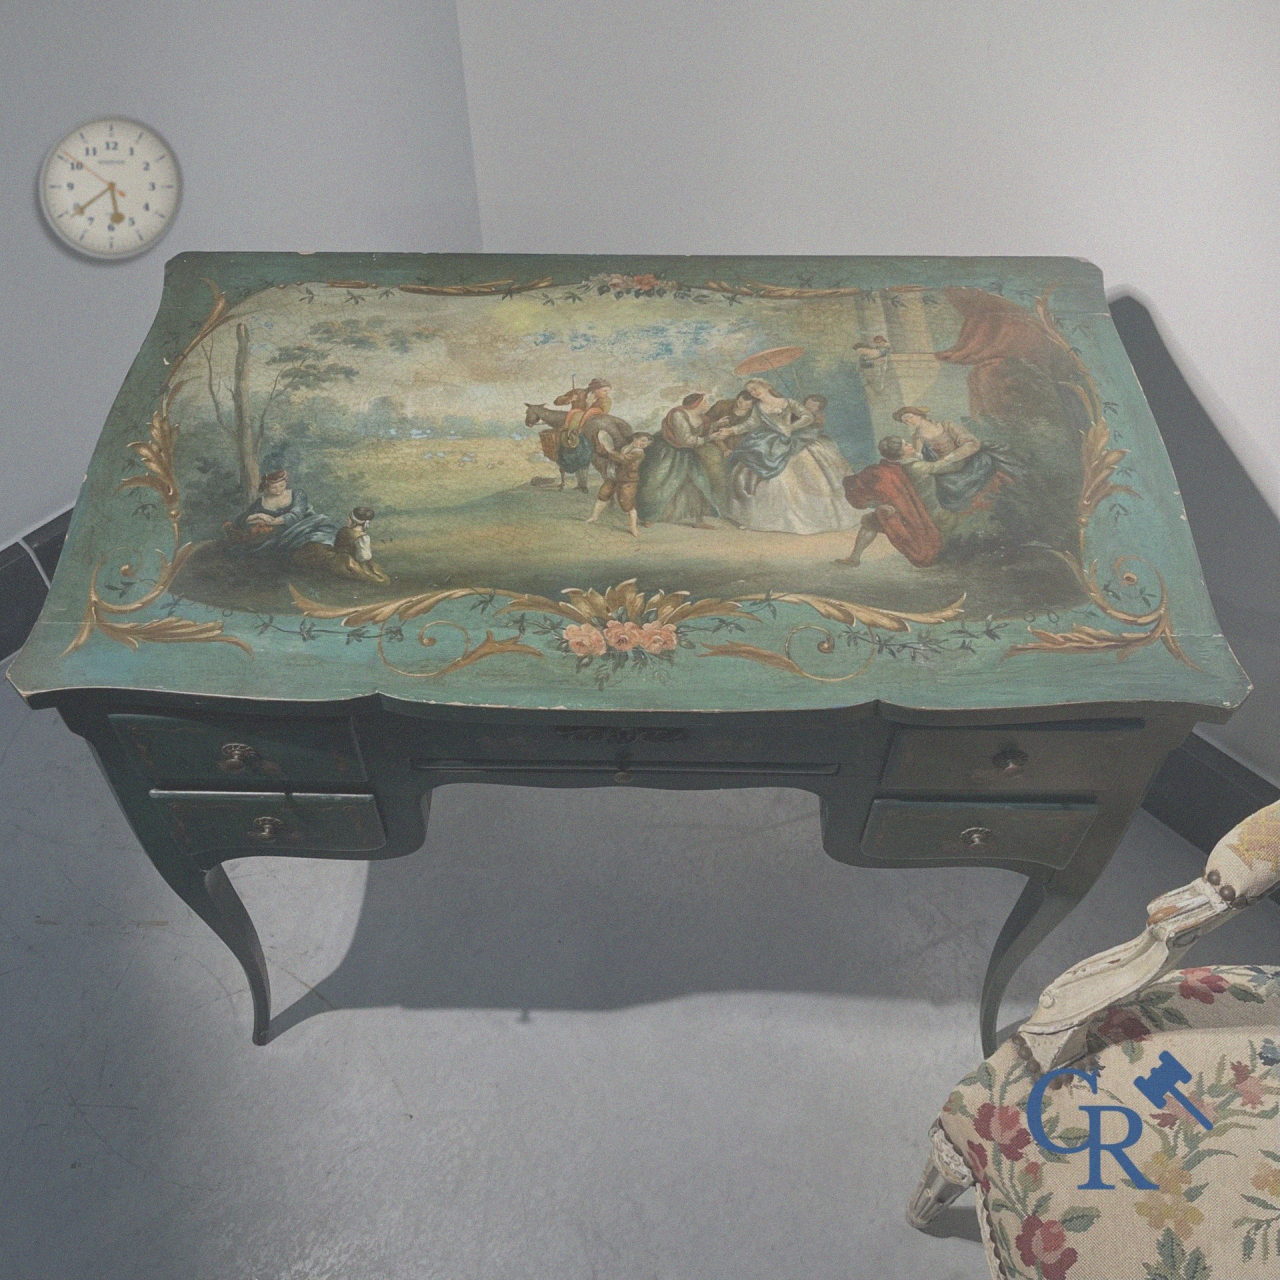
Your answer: 5 h 38 min 51 s
